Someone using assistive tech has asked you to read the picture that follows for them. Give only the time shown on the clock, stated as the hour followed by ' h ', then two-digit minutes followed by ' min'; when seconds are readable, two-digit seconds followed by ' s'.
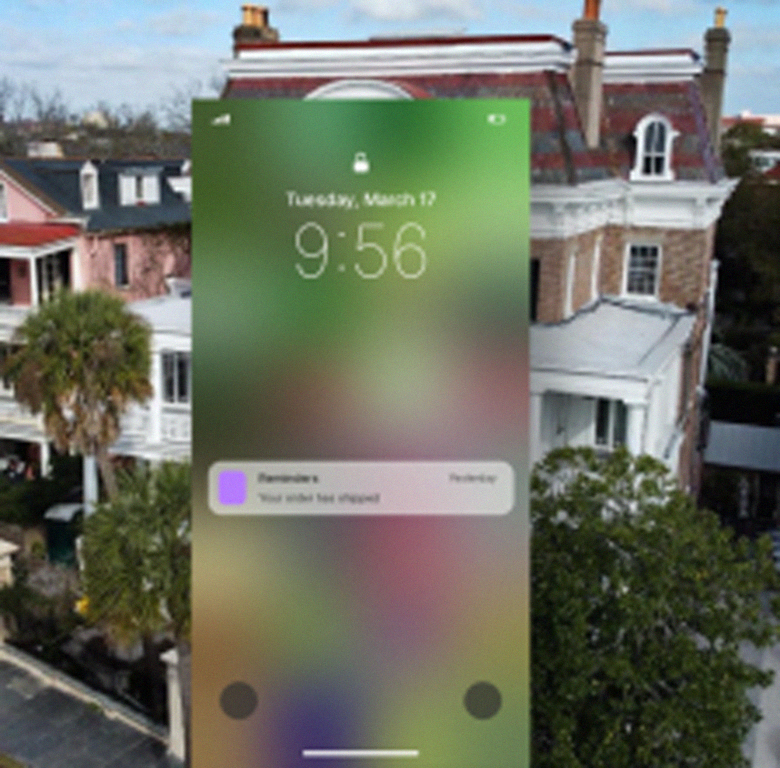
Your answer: 9 h 56 min
